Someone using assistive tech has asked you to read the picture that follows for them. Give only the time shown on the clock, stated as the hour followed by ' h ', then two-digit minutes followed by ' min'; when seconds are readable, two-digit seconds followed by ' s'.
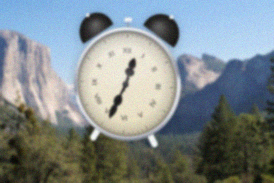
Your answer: 12 h 34 min
